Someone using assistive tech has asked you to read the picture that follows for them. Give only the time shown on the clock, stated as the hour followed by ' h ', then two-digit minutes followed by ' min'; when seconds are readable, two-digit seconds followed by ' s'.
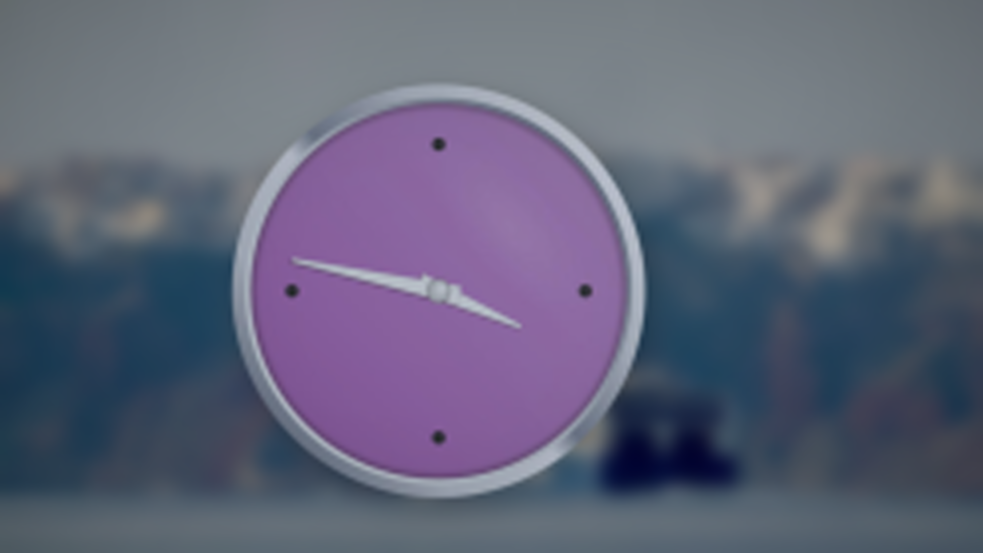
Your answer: 3 h 47 min
